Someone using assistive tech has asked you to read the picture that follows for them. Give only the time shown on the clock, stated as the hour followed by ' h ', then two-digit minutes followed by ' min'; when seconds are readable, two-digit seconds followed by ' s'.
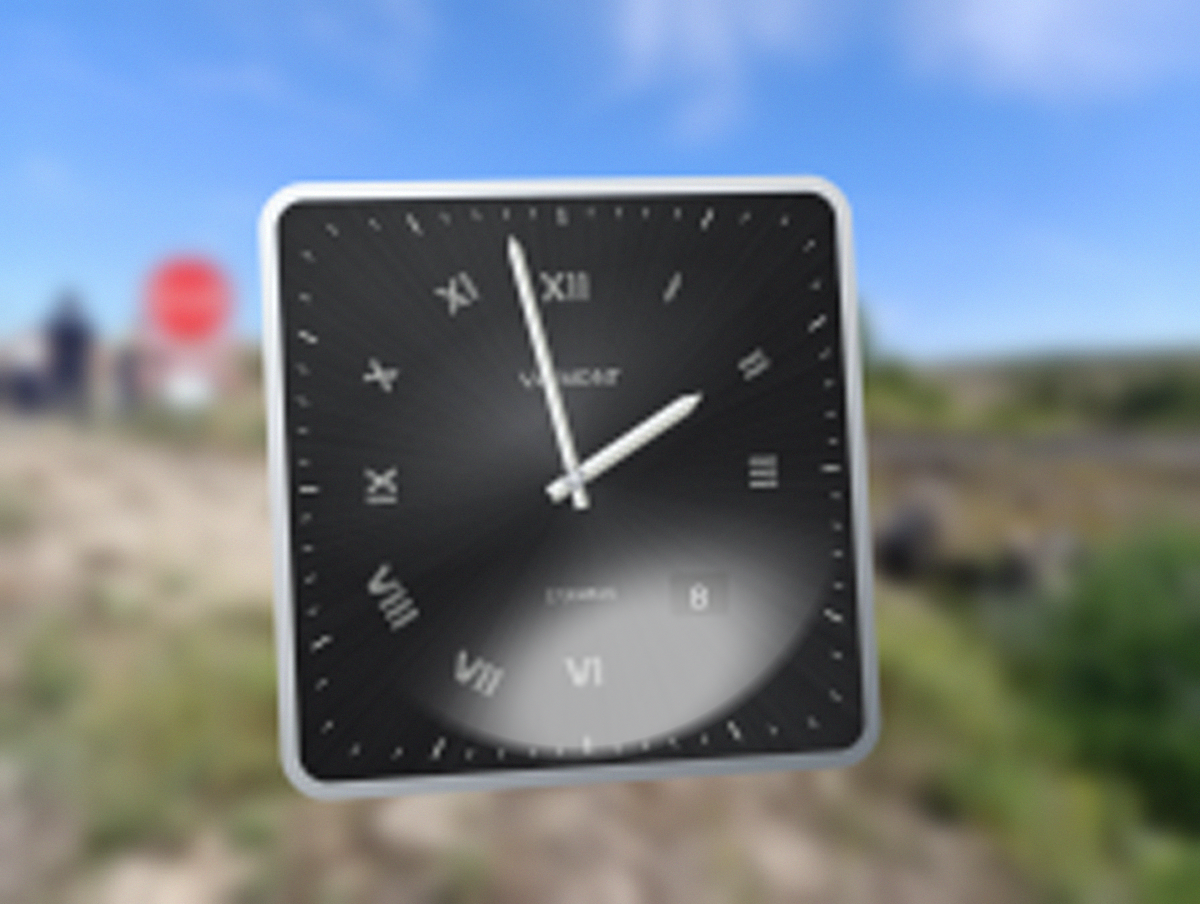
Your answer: 1 h 58 min
